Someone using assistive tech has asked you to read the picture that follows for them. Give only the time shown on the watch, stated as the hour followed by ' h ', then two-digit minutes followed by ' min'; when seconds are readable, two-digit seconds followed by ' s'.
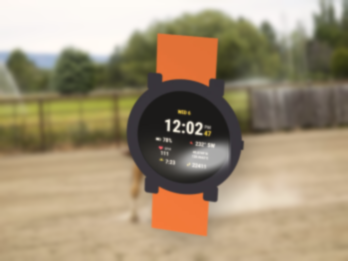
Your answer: 12 h 02 min
